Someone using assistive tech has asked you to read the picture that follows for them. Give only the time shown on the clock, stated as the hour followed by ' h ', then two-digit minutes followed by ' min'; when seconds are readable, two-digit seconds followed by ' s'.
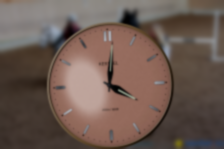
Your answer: 4 h 01 min
